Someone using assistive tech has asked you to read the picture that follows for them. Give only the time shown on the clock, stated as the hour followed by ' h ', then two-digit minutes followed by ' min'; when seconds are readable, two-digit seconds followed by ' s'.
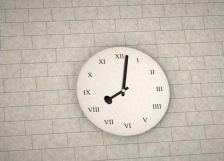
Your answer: 8 h 02 min
